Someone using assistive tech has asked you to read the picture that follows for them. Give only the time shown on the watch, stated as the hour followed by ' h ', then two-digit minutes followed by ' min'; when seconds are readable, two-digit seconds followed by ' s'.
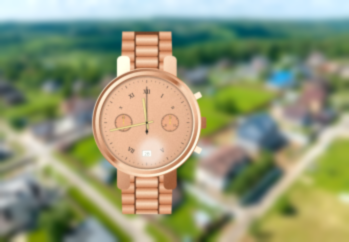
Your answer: 11 h 43 min
